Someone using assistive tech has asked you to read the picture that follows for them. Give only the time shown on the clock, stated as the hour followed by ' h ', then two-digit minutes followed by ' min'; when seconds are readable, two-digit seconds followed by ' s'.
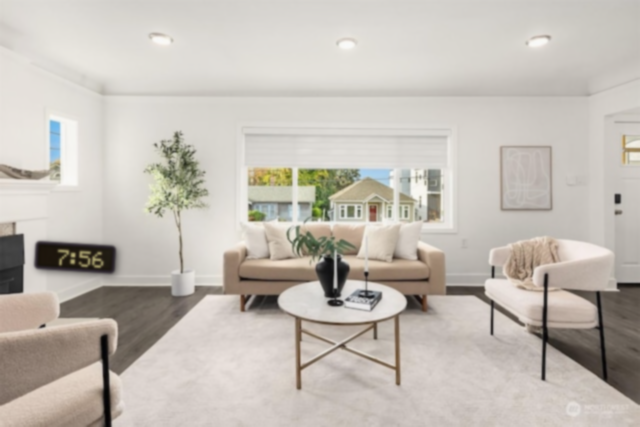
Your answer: 7 h 56 min
